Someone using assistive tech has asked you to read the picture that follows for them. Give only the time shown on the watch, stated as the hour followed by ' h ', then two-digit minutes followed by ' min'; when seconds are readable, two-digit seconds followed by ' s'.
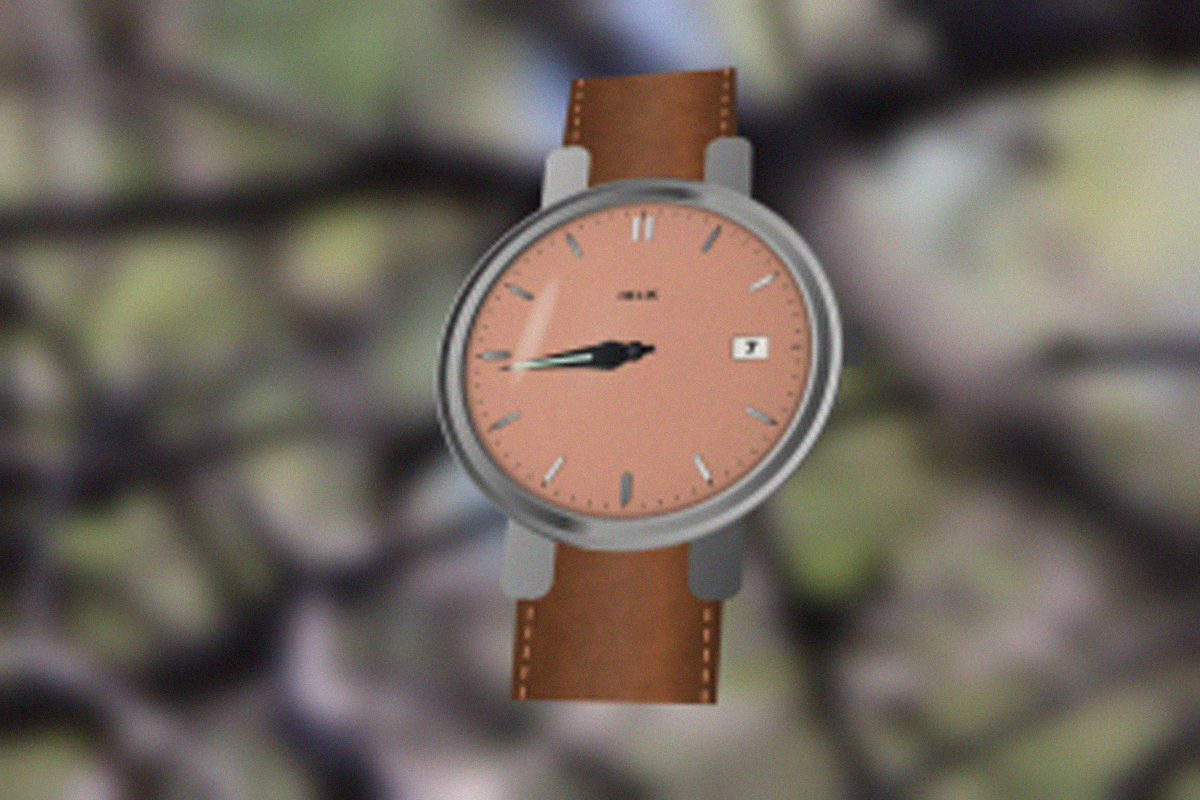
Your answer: 8 h 44 min
